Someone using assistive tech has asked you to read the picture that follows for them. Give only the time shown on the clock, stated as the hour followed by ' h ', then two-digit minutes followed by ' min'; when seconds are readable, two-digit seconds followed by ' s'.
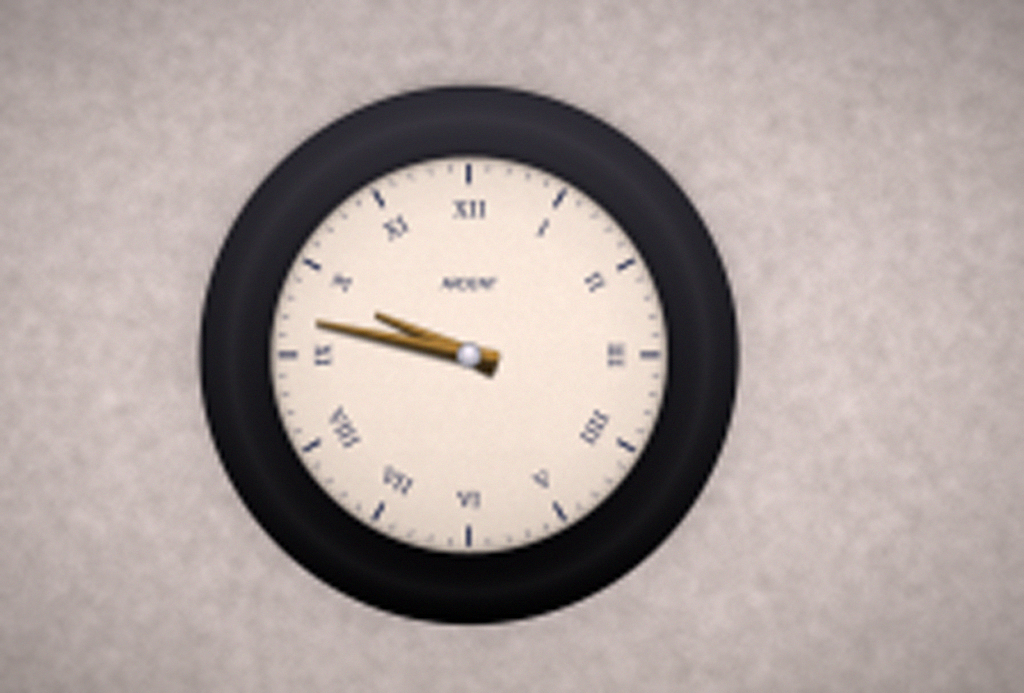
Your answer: 9 h 47 min
